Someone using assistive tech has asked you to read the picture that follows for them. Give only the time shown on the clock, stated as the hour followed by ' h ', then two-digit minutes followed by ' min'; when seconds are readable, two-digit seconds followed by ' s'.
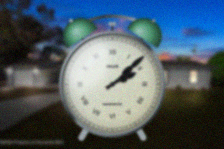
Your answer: 2 h 08 min
